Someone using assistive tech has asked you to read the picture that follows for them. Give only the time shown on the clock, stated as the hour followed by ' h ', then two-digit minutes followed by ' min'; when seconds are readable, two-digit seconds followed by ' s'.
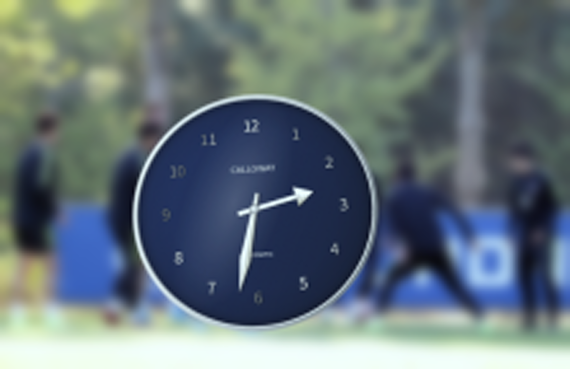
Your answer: 2 h 32 min
